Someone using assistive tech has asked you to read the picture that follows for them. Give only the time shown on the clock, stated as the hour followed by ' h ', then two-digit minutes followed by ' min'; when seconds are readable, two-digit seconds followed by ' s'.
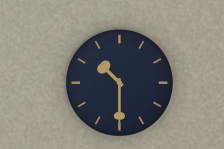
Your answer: 10 h 30 min
